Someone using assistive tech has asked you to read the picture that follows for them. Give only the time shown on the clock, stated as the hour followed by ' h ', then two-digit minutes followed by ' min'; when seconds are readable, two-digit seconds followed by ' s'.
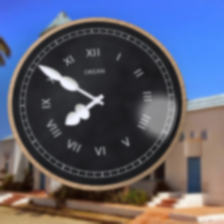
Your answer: 7 h 51 min
